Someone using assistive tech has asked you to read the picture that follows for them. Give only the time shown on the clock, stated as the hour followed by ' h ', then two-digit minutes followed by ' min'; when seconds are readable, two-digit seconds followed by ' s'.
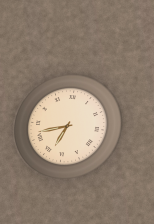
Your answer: 6 h 42 min
